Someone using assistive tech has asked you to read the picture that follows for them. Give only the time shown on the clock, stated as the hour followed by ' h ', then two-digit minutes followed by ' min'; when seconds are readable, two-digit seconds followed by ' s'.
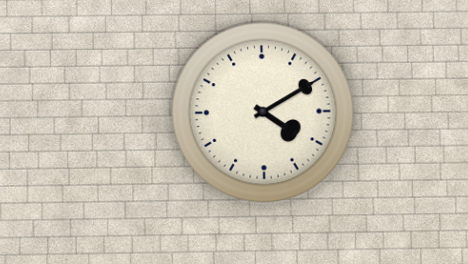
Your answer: 4 h 10 min
